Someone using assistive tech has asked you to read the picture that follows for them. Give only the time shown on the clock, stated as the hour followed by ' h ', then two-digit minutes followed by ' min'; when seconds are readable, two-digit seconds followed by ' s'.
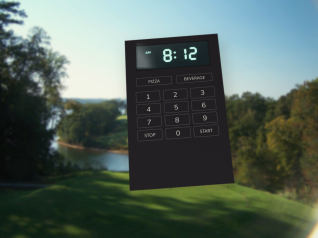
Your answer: 8 h 12 min
